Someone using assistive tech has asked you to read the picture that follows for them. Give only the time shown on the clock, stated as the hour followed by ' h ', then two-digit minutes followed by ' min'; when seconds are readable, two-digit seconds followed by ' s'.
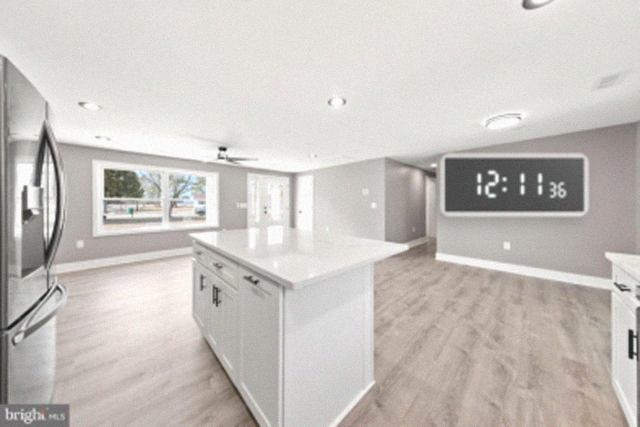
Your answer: 12 h 11 min 36 s
